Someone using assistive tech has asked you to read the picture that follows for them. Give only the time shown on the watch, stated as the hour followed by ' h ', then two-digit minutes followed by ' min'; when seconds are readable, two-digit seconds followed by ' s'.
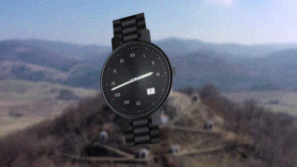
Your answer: 2 h 43 min
